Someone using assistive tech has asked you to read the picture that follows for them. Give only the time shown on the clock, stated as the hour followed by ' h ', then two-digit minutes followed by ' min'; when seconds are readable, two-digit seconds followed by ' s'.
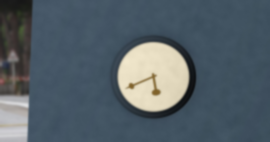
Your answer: 5 h 41 min
